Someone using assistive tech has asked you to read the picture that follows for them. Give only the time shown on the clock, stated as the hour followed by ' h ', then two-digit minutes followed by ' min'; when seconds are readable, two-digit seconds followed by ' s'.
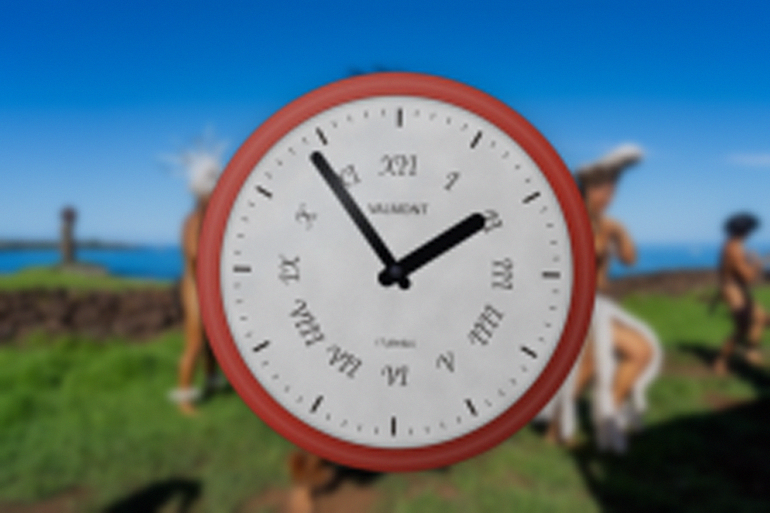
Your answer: 1 h 54 min
